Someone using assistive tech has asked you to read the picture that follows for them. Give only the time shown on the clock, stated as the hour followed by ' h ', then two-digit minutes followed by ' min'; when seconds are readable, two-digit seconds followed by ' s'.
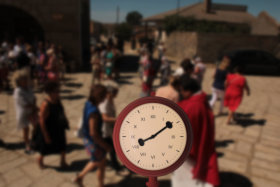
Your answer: 8 h 09 min
